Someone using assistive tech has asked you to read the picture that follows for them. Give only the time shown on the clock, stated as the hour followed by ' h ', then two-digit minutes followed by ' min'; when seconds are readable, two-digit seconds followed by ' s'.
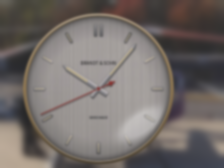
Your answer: 10 h 06 min 41 s
